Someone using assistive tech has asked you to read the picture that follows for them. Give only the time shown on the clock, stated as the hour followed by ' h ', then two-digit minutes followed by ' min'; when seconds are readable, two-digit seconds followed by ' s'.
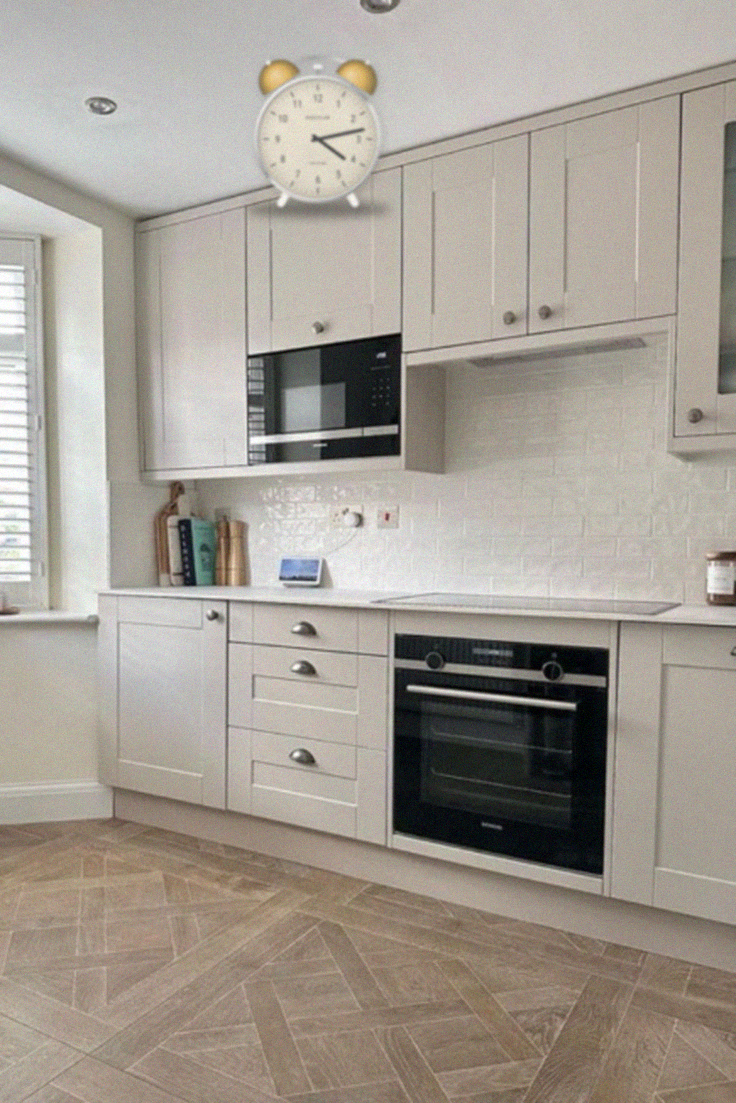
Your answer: 4 h 13 min
